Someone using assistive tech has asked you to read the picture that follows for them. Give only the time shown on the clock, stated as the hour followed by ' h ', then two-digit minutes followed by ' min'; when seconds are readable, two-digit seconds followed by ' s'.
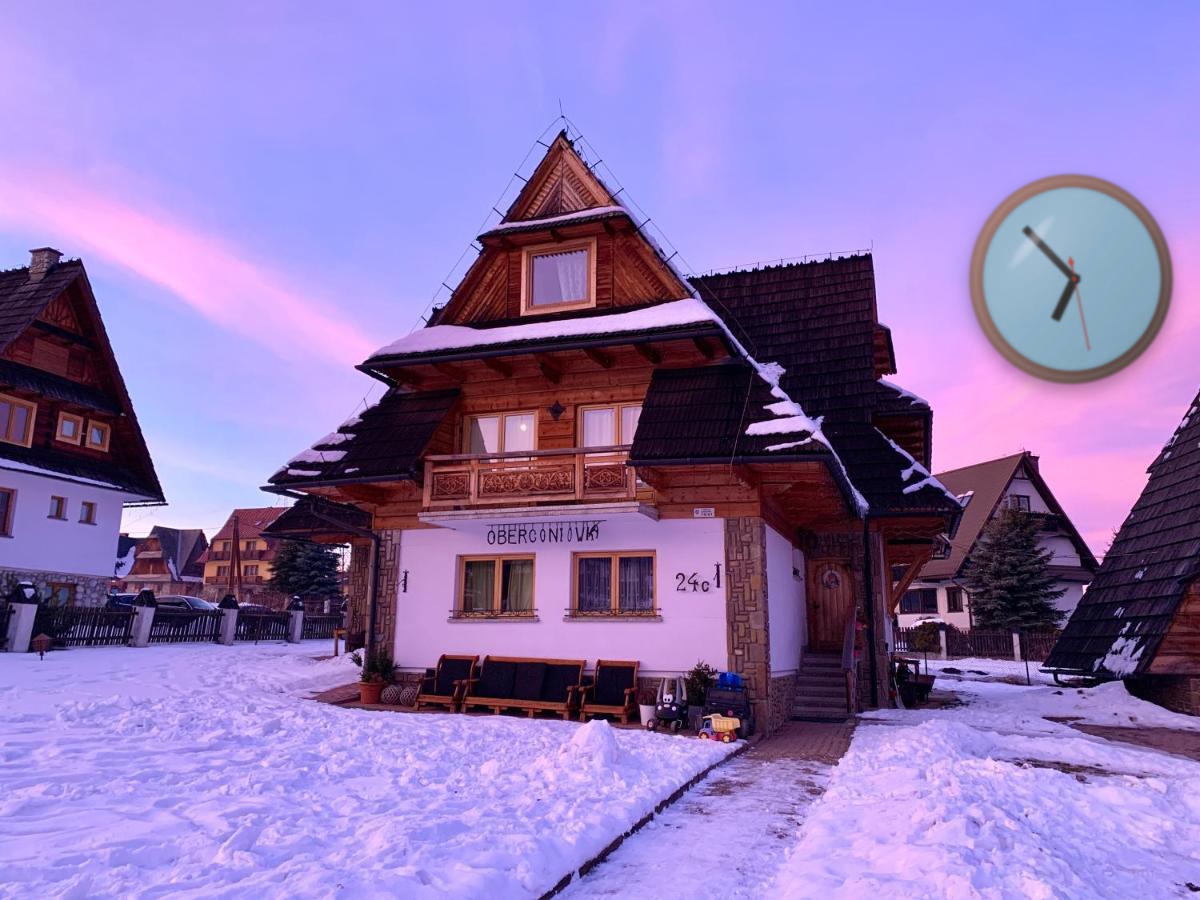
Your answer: 6 h 52 min 28 s
